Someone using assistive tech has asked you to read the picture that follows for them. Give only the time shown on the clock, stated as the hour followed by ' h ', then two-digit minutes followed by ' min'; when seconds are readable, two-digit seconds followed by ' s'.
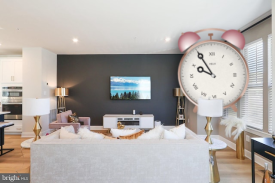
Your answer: 9 h 55 min
